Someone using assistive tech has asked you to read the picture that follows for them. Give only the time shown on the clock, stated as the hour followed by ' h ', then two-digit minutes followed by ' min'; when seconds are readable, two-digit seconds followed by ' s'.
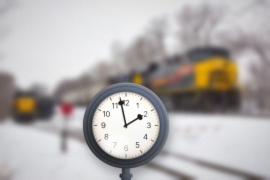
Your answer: 1 h 58 min
